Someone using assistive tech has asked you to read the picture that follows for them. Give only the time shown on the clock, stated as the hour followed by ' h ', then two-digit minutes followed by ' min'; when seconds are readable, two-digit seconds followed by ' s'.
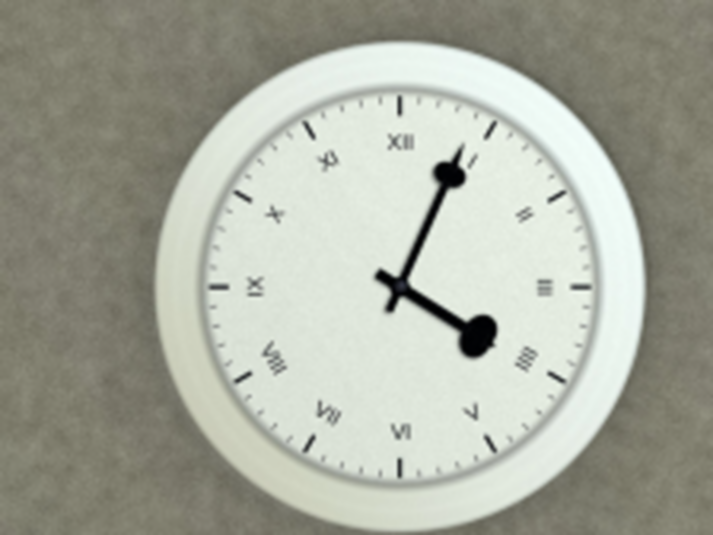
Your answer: 4 h 04 min
